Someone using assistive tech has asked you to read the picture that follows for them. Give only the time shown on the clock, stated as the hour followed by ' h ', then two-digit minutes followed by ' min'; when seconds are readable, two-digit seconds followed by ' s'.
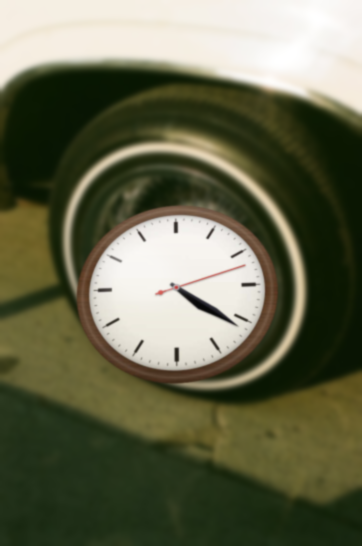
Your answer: 4 h 21 min 12 s
